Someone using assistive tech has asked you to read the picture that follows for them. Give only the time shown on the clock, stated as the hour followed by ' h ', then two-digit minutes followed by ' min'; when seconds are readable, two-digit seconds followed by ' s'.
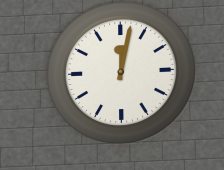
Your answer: 12 h 02 min
